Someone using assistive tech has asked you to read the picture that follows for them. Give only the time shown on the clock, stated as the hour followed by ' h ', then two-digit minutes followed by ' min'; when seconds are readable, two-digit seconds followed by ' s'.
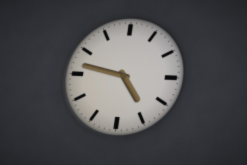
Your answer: 4 h 47 min
